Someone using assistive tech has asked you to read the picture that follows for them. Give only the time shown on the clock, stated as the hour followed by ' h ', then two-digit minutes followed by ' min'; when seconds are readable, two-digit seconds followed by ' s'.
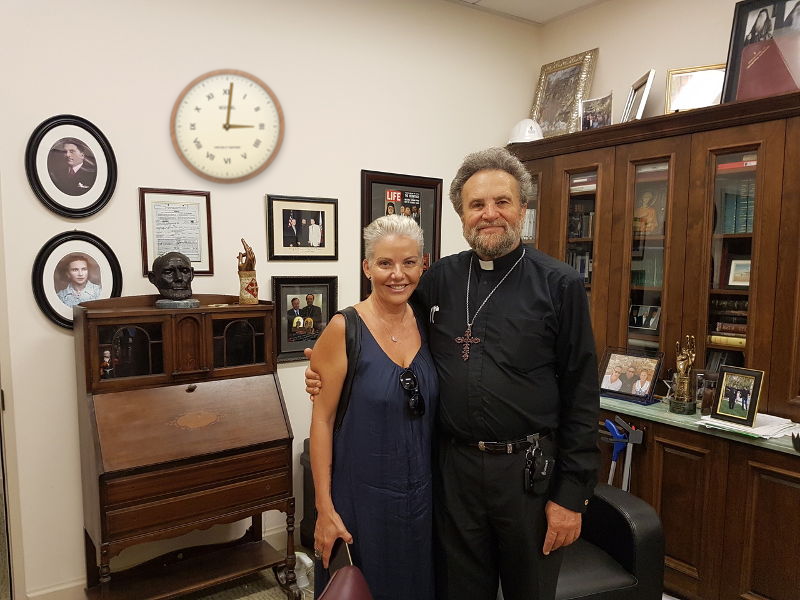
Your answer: 3 h 01 min
